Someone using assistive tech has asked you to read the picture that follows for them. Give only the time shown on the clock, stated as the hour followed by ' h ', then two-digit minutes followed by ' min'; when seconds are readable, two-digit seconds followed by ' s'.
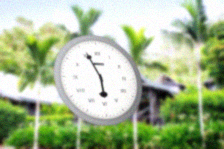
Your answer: 5 h 56 min
